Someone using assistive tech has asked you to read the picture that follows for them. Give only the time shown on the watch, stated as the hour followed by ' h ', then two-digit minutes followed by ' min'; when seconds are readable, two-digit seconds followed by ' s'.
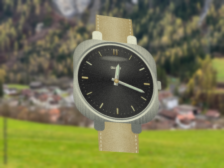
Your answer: 12 h 18 min
